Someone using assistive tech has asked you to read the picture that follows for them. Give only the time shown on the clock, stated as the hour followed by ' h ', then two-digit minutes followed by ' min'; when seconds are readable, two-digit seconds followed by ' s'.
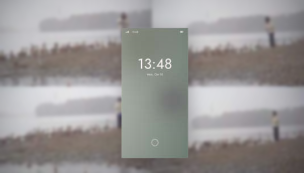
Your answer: 13 h 48 min
